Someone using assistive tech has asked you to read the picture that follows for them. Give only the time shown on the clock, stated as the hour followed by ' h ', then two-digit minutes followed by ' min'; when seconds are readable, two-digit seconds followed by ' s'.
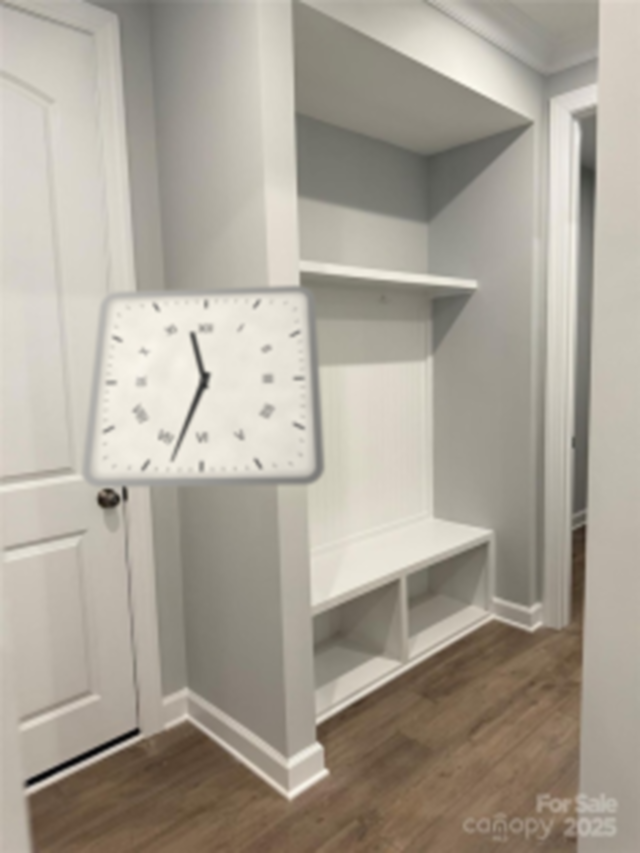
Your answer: 11 h 33 min
